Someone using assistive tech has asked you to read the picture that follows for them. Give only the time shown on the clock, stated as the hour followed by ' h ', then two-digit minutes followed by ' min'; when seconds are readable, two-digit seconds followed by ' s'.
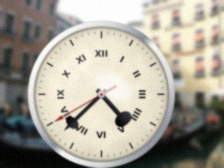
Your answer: 4 h 37 min 40 s
